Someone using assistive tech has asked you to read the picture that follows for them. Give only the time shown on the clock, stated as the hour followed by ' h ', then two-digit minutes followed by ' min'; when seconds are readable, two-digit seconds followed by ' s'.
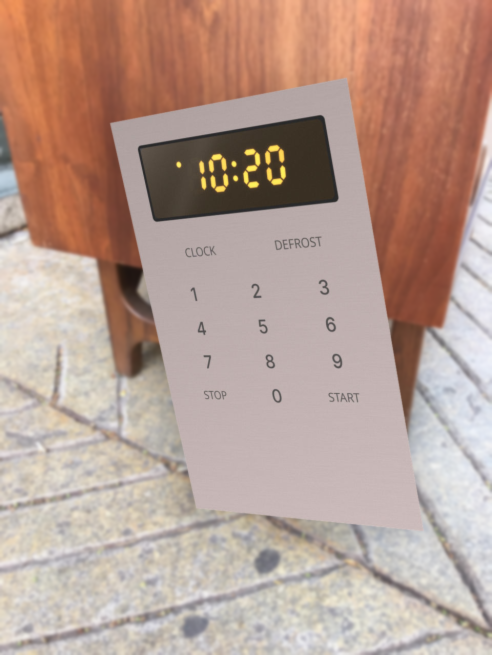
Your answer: 10 h 20 min
